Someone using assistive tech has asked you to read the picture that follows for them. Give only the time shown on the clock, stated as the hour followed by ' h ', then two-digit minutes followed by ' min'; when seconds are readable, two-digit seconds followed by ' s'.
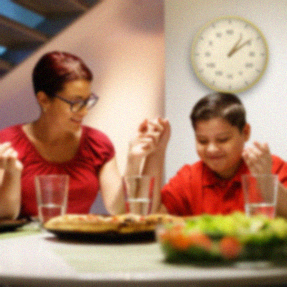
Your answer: 1 h 09 min
